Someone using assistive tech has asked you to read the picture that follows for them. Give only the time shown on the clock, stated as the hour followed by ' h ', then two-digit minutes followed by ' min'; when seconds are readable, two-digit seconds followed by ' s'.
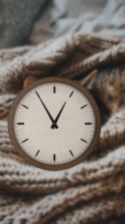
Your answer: 12 h 55 min
